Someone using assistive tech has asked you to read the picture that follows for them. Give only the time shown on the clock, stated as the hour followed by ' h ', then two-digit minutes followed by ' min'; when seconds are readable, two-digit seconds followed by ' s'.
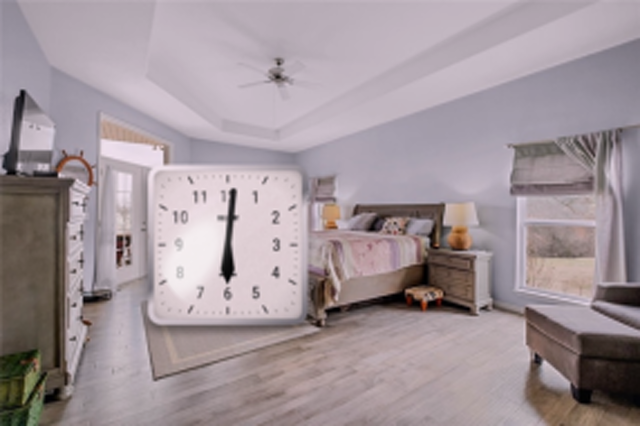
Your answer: 6 h 01 min
